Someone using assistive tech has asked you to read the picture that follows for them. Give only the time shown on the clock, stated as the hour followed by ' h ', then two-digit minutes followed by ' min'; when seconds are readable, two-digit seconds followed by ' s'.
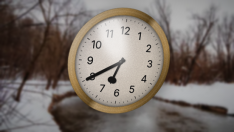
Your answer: 6 h 40 min
